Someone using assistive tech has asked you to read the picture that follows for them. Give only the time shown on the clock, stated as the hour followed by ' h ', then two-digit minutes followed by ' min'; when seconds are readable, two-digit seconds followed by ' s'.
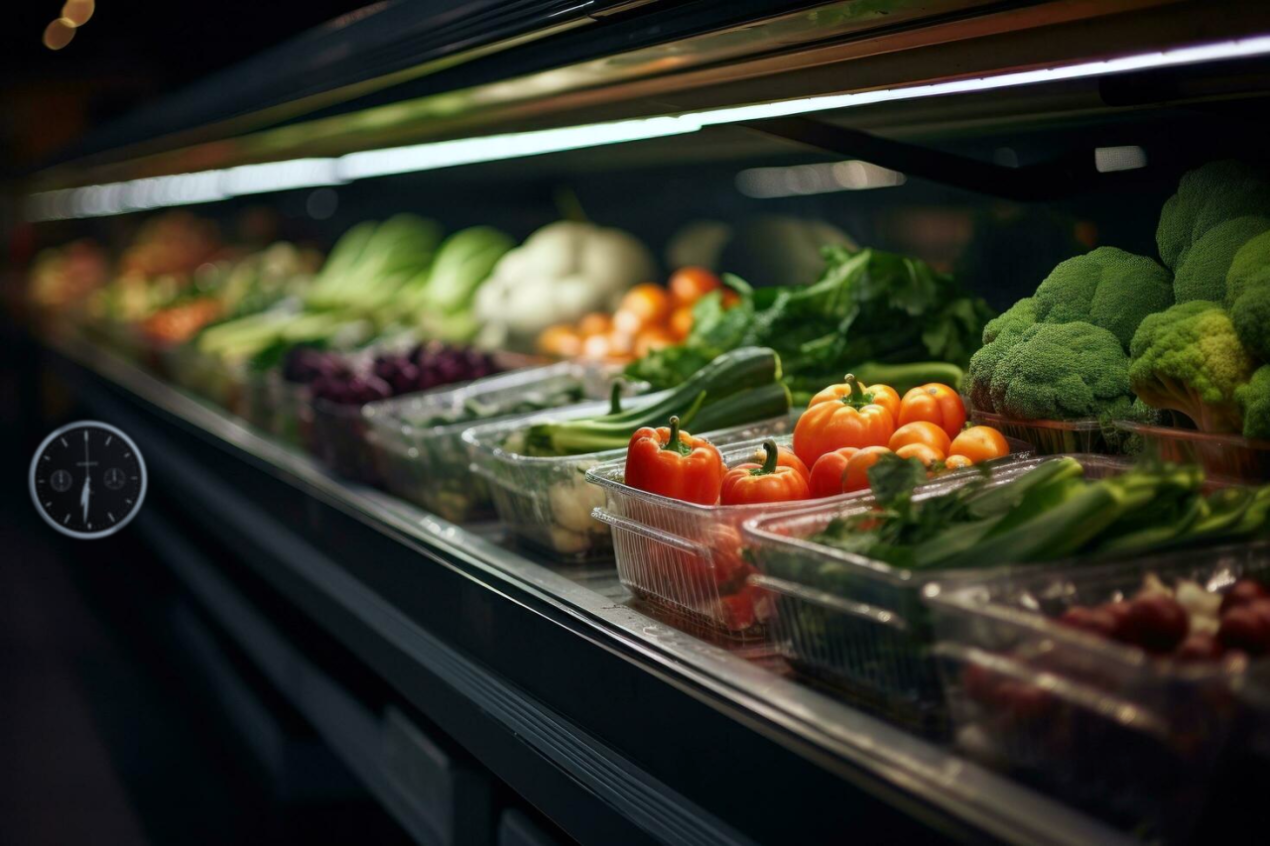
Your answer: 6 h 31 min
